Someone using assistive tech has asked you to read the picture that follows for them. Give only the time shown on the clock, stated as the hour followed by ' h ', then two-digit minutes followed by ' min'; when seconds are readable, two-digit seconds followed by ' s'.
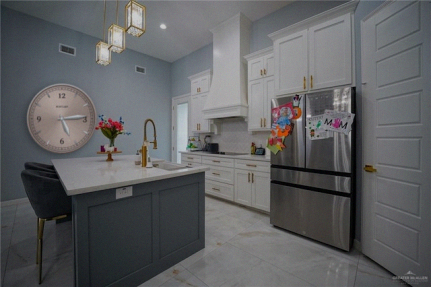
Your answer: 5 h 14 min
